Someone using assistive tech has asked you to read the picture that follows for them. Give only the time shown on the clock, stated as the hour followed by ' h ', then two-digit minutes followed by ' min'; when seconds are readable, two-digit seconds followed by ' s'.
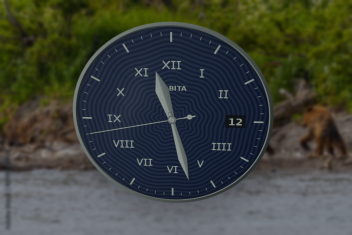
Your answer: 11 h 27 min 43 s
